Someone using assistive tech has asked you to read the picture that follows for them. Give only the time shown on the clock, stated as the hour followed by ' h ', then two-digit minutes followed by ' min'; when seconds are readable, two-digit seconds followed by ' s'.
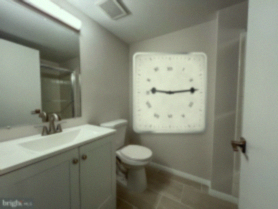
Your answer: 9 h 14 min
